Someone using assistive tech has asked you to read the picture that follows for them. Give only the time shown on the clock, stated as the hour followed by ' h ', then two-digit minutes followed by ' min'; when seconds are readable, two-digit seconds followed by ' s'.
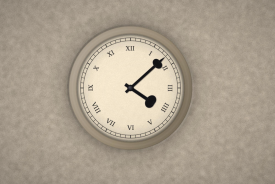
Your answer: 4 h 08 min
